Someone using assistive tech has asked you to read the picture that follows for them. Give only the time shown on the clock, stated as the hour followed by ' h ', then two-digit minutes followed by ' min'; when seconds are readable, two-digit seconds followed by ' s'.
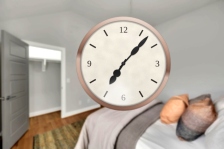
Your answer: 7 h 07 min
